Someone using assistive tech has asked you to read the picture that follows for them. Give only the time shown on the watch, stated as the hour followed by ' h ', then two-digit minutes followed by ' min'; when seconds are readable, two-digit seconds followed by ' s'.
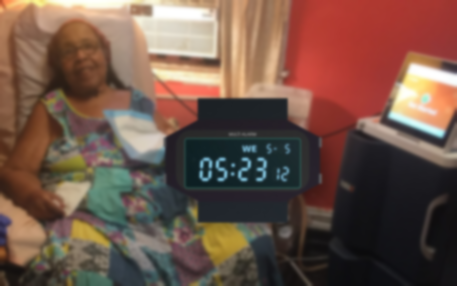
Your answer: 5 h 23 min 12 s
